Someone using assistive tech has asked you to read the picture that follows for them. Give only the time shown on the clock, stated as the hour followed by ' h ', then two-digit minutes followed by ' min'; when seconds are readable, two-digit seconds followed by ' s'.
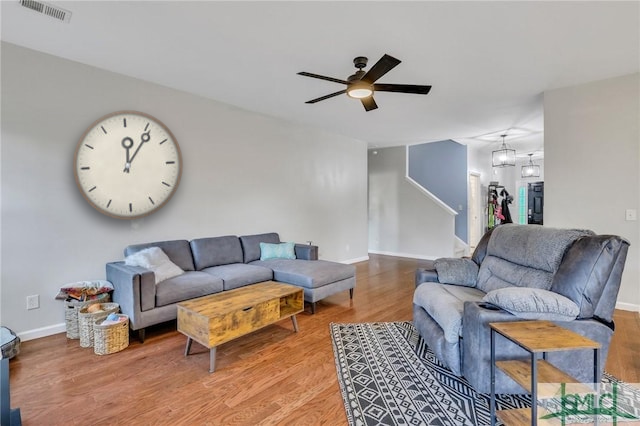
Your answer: 12 h 06 min
